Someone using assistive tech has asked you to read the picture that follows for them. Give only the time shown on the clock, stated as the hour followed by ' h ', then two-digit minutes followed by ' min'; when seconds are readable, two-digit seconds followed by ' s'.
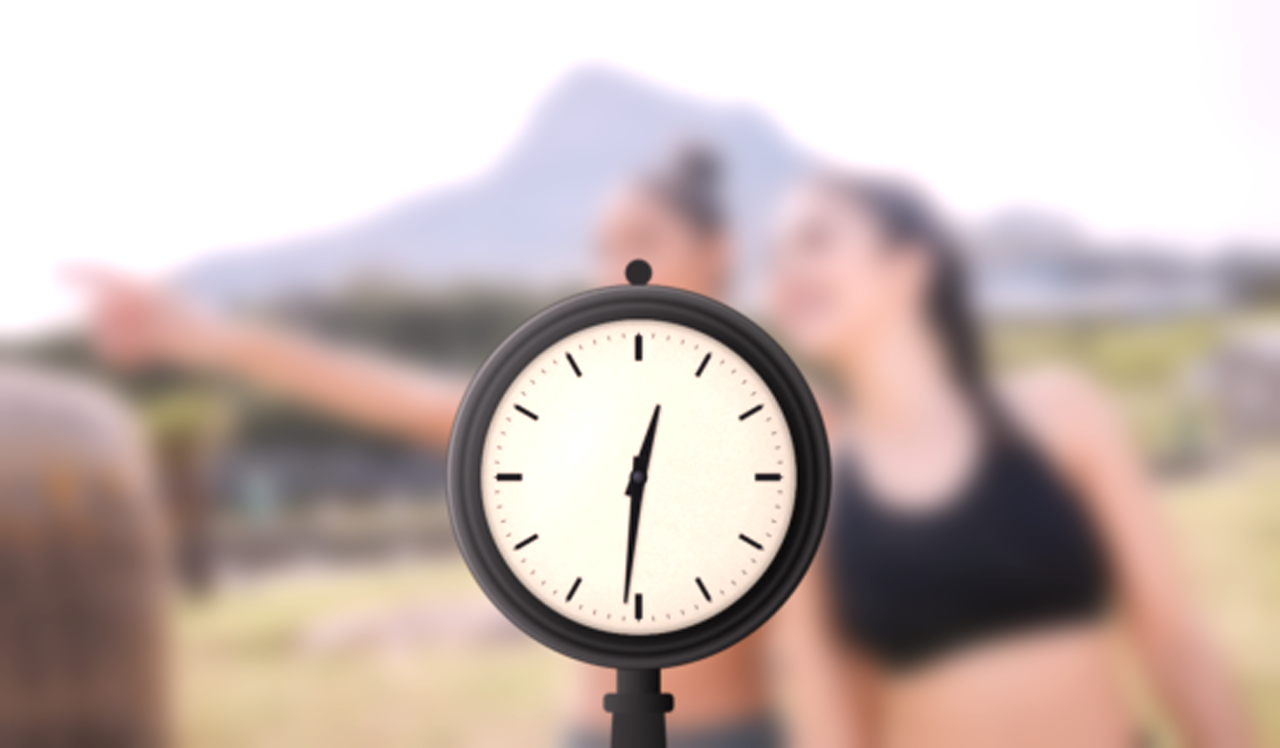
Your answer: 12 h 31 min
